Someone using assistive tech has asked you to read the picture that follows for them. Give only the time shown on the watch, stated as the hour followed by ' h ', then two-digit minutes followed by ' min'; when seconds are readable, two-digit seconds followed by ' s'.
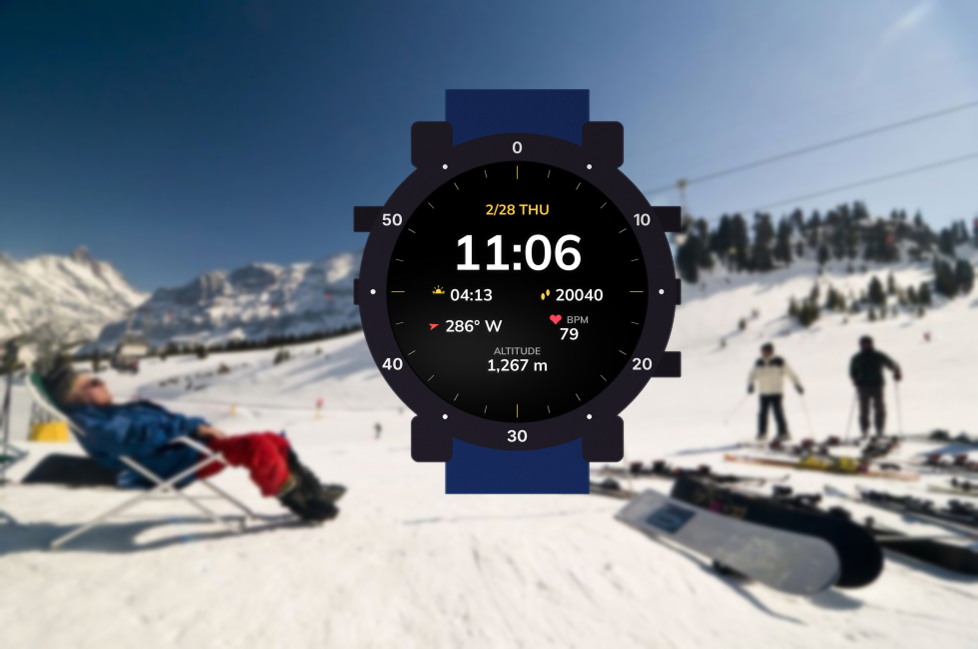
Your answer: 11 h 06 min
